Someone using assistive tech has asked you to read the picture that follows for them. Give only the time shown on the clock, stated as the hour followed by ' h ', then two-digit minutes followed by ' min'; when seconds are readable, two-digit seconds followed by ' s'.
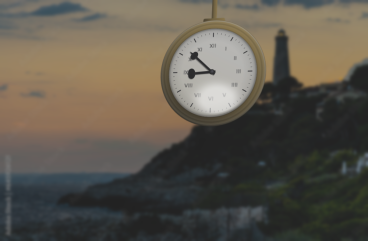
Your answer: 8 h 52 min
